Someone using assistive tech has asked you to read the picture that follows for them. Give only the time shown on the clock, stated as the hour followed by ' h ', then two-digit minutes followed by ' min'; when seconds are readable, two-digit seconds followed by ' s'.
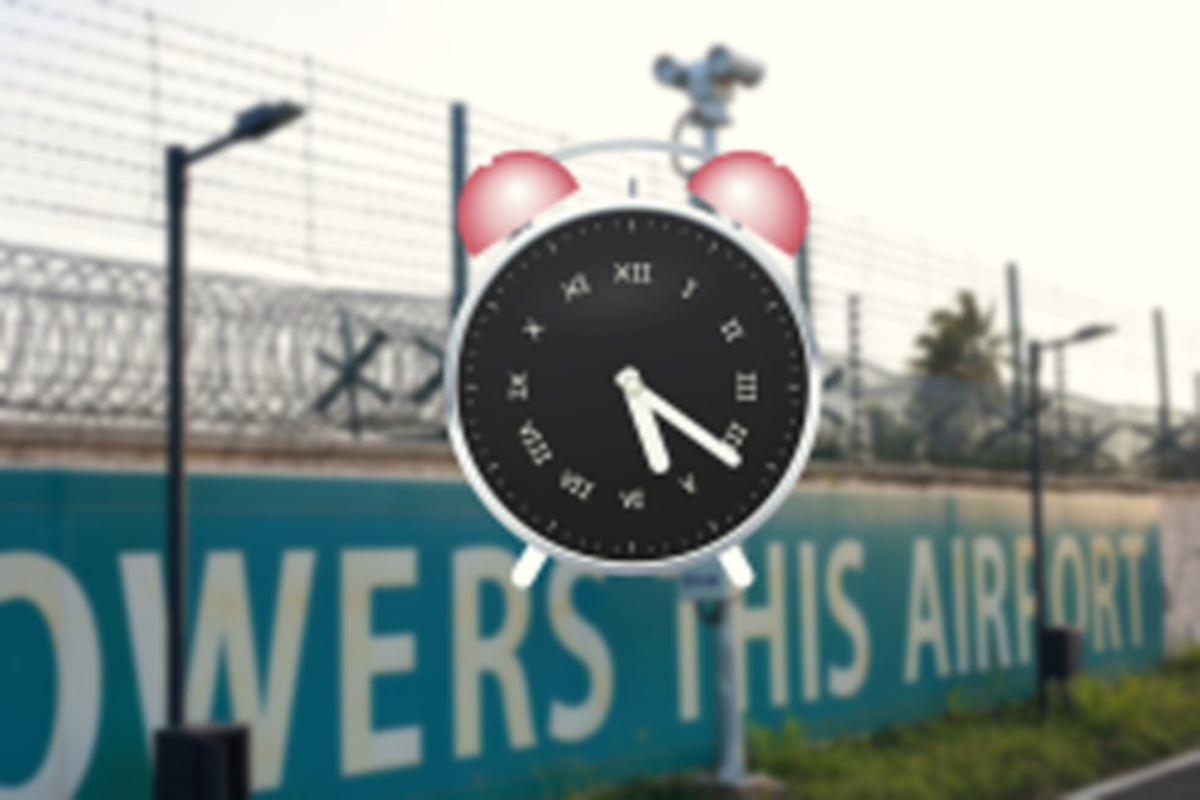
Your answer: 5 h 21 min
